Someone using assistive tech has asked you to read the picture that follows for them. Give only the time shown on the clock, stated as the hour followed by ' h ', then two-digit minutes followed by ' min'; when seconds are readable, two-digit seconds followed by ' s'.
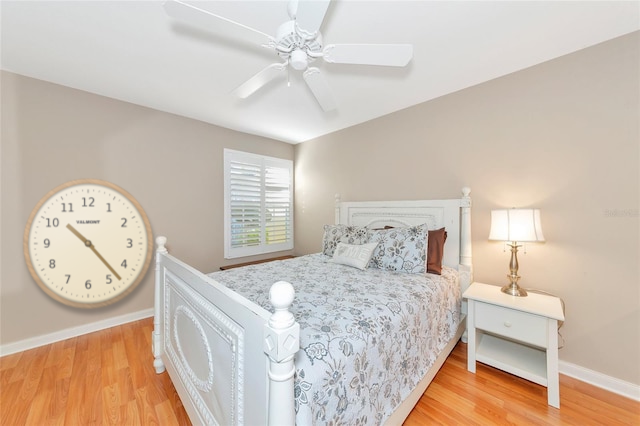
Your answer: 10 h 23 min
